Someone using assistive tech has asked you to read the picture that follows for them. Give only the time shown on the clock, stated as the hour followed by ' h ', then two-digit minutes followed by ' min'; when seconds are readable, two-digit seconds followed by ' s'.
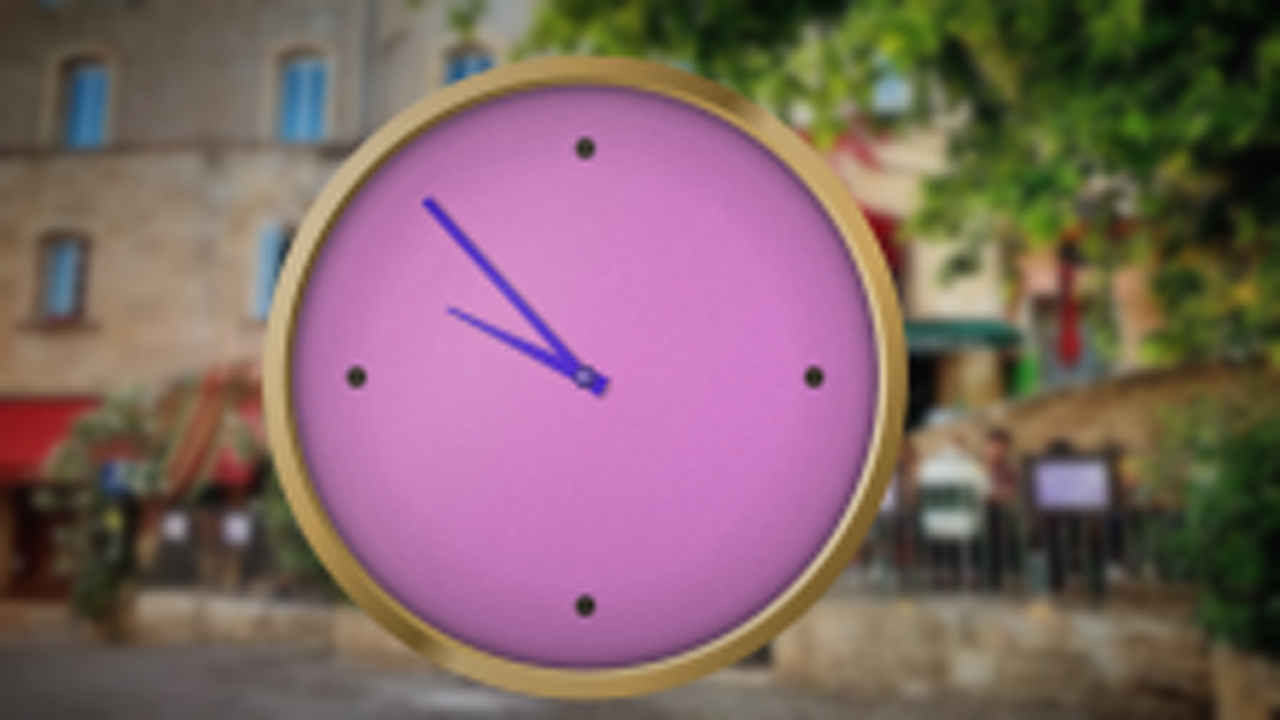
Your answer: 9 h 53 min
